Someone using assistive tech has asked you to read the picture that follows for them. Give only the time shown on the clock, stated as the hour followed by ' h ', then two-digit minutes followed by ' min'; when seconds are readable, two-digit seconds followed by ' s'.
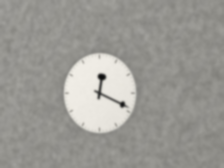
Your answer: 12 h 19 min
